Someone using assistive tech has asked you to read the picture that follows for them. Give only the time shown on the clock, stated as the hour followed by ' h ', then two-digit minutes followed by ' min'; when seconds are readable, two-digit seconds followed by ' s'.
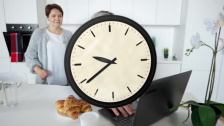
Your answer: 9 h 39 min
